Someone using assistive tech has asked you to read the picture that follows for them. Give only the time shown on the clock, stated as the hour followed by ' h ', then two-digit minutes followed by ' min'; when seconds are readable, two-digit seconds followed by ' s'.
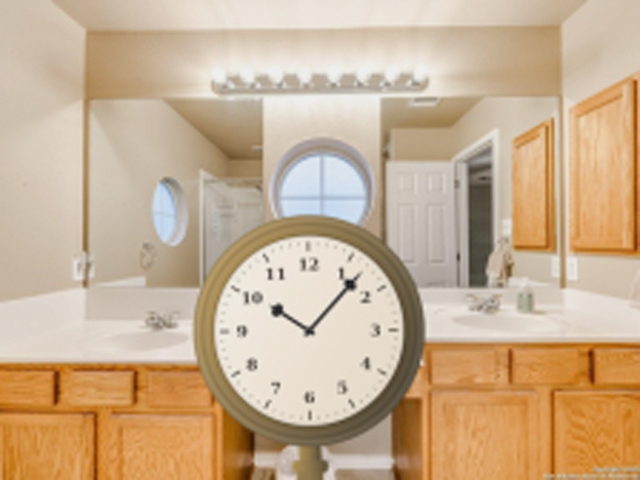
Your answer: 10 h 07 min
